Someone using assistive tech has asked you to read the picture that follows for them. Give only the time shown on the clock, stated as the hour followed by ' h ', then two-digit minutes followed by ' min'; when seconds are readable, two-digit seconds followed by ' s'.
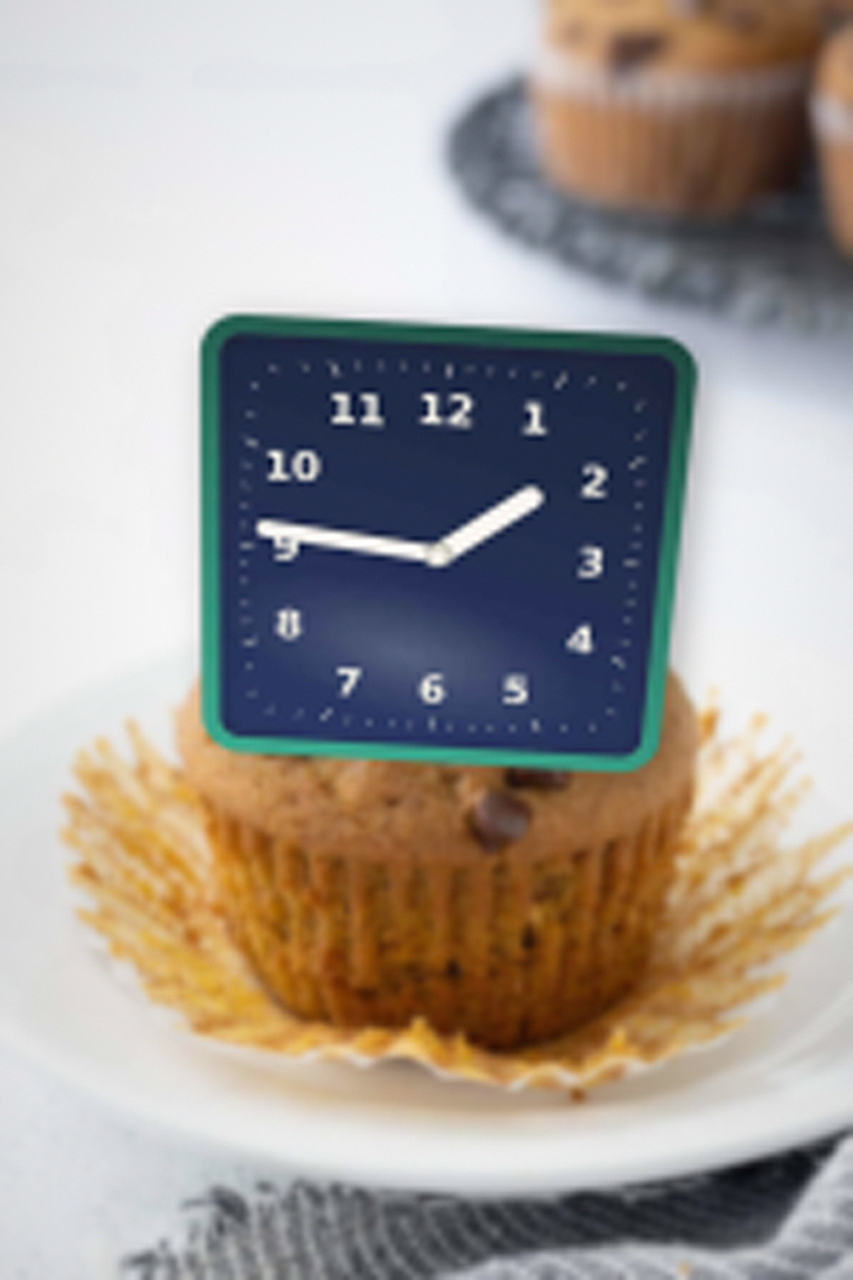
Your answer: 1 h 46 min
